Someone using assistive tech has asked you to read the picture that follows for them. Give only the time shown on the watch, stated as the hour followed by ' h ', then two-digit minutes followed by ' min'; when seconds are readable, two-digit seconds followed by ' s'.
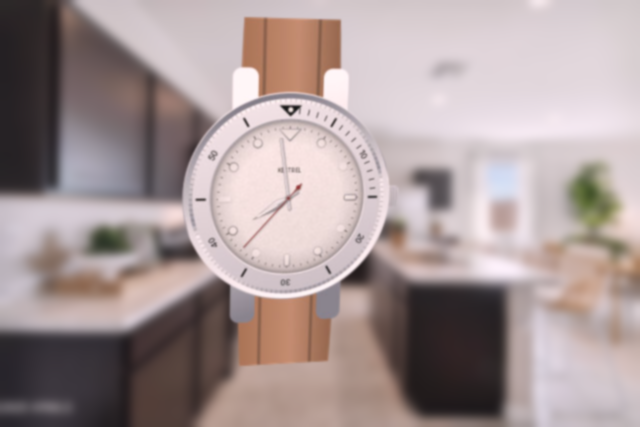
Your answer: 7 h 58 min 37 s
